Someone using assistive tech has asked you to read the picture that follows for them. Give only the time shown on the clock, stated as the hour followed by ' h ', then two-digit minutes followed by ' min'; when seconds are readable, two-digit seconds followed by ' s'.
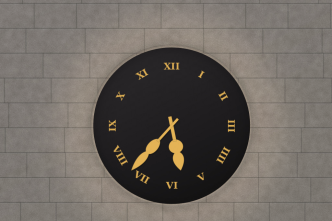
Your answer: 5 h 37 min
